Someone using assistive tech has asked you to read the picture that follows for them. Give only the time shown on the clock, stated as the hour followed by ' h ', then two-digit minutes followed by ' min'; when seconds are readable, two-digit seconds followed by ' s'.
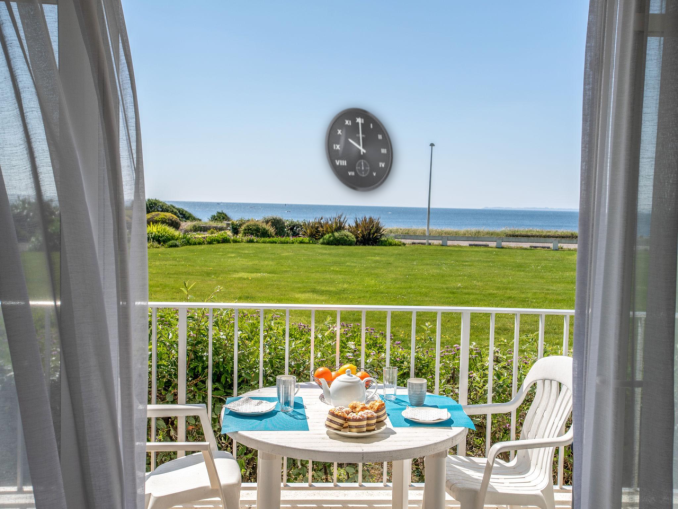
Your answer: 10 h 00 min
